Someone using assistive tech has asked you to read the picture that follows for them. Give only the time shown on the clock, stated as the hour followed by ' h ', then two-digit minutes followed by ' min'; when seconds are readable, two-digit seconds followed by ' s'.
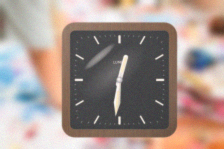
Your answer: 12 h 31 min
